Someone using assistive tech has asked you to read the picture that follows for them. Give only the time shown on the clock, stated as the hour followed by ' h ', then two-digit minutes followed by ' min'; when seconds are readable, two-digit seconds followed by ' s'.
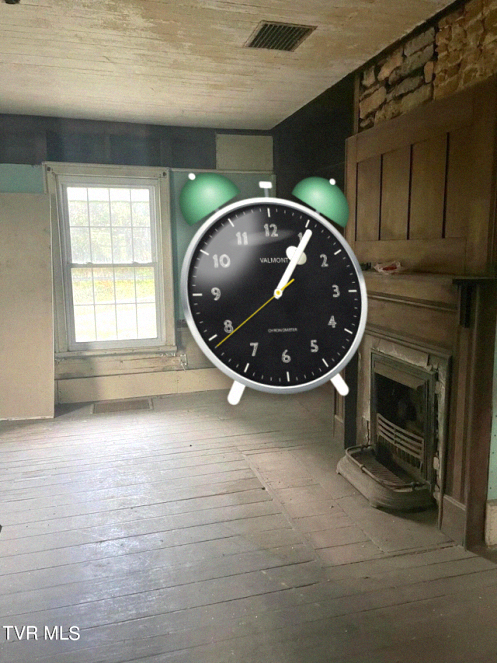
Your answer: 1 h 05 min 39 s
